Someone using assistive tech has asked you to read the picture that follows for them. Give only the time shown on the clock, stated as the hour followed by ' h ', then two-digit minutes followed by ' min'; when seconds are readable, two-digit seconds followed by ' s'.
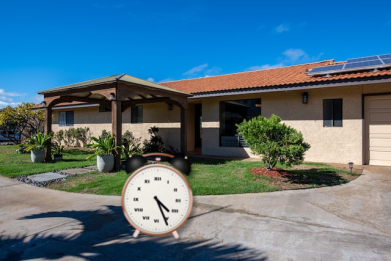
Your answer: 4 h 26 min
